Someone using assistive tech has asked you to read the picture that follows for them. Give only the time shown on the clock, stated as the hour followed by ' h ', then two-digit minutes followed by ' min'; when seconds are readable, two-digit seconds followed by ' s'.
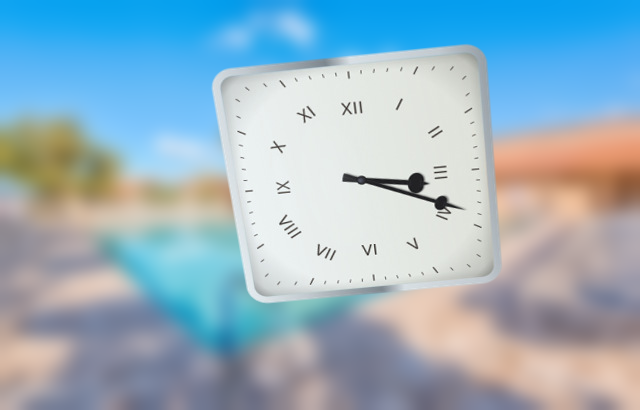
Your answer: 3 h 19 min
